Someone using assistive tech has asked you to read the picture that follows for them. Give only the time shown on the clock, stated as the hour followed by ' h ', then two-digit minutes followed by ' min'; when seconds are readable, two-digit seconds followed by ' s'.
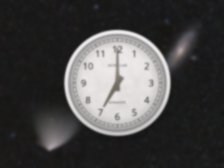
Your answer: 7 h 00 min
